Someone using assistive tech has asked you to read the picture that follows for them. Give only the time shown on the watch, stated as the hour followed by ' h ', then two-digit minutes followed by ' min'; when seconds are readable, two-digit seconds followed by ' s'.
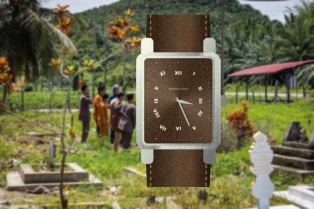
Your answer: 3 h 26 min
